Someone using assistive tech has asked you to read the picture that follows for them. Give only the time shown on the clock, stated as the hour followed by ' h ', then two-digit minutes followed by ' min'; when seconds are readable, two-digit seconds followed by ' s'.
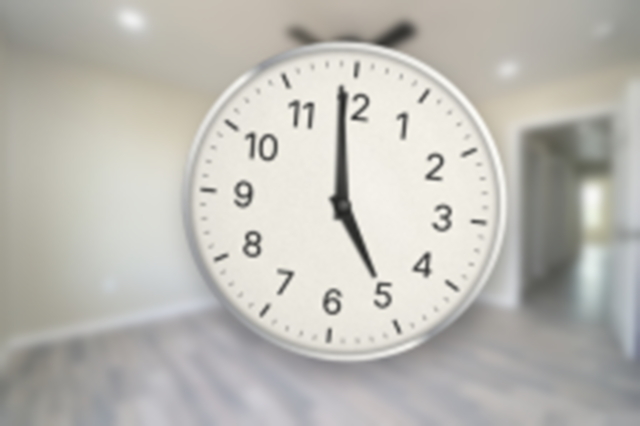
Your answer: 4 h 59 min
